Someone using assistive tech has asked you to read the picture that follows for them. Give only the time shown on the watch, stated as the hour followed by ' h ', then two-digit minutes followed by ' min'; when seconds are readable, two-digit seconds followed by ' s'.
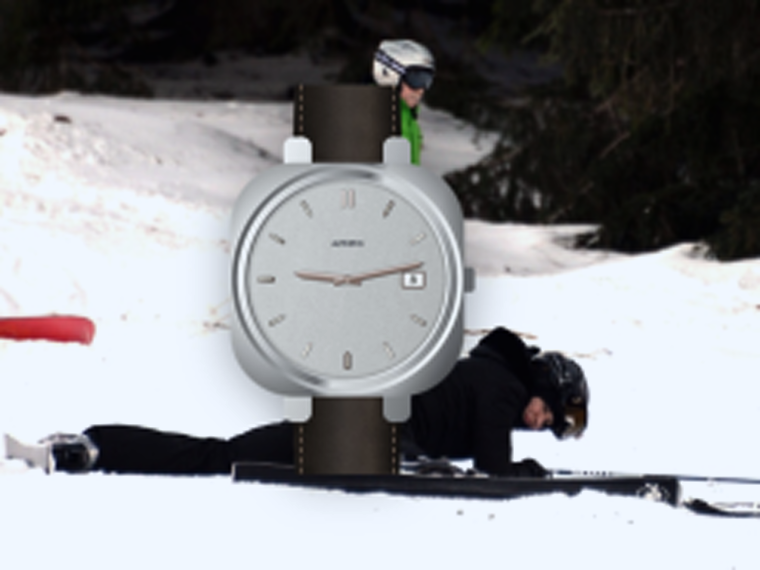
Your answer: 9 h 13 min
